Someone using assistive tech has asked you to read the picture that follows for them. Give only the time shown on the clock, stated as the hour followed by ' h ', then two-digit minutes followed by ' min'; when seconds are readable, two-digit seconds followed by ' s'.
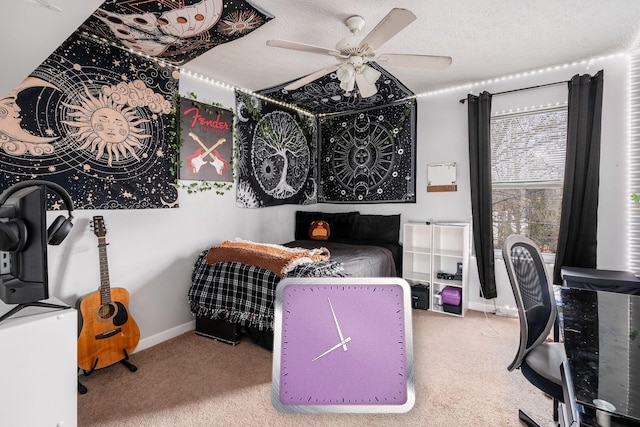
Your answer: 7 h 57 min
